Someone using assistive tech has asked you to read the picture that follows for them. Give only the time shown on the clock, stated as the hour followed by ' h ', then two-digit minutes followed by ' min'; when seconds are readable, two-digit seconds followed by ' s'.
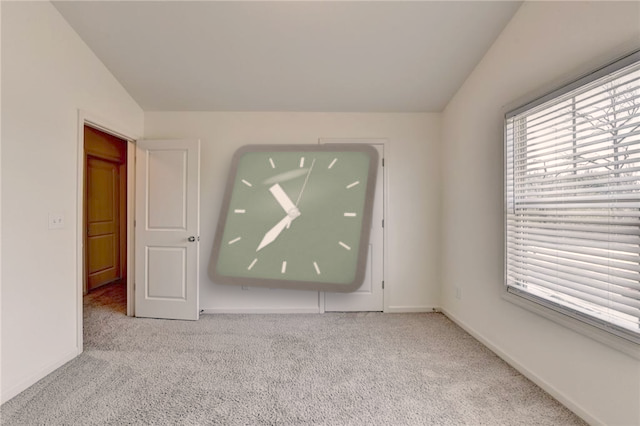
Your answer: 10 h 36 min 02 s
